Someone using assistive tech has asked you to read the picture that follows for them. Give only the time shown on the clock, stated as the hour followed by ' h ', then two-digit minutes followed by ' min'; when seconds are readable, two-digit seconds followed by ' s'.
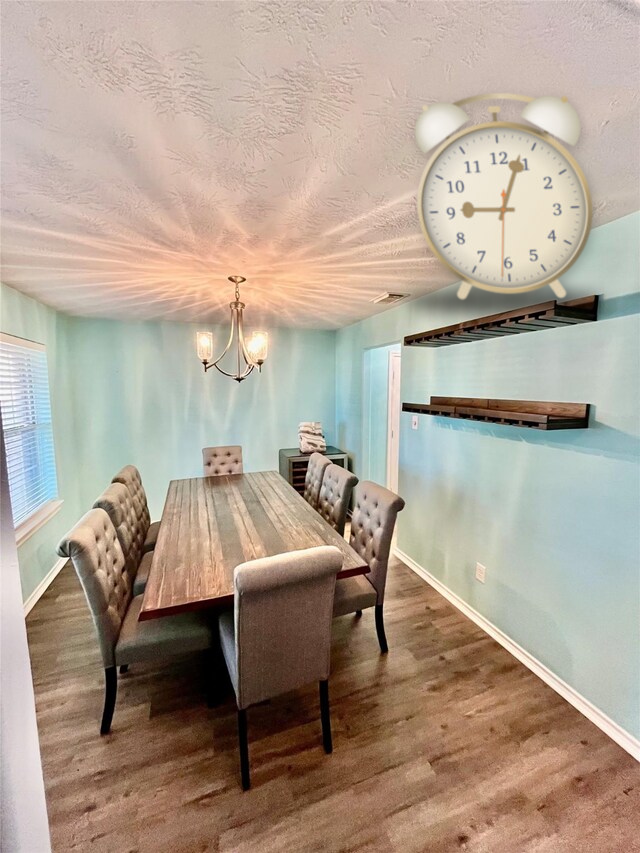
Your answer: 9 h 03 min 31 s
